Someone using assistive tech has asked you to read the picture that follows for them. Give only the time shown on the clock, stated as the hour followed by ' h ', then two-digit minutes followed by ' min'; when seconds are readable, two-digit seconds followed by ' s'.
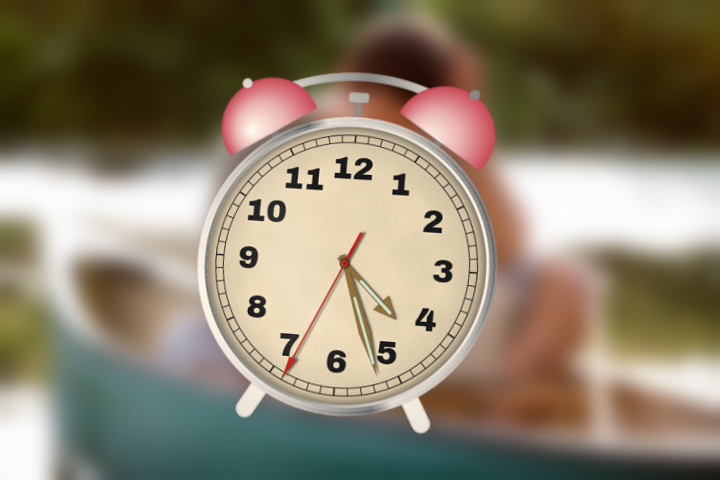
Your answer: 4 h 26 min 34 s
